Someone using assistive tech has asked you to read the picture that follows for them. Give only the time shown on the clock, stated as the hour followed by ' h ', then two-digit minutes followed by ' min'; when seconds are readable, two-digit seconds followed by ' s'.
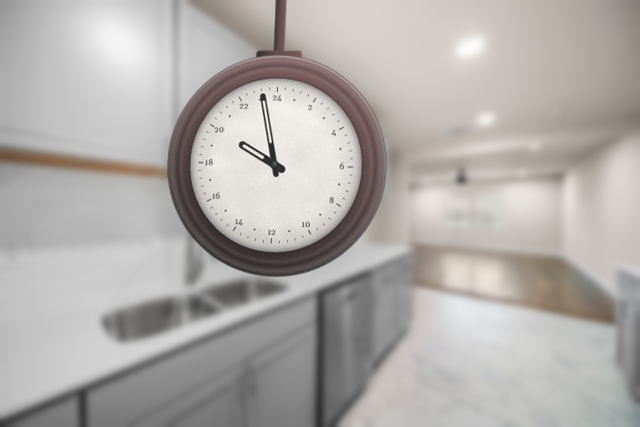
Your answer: 19 h 58 min
